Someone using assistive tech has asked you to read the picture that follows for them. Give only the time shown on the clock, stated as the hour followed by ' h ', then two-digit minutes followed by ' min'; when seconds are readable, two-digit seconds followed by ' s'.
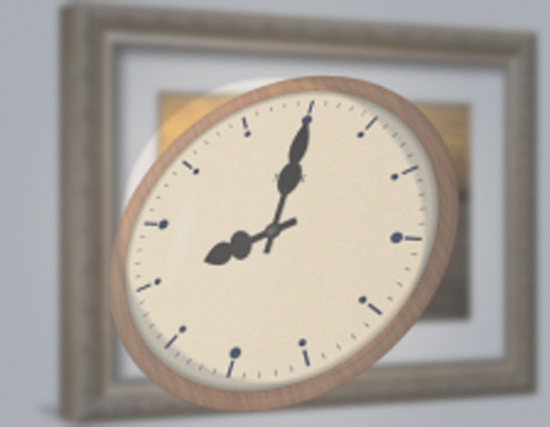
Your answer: 8 h 00 min
